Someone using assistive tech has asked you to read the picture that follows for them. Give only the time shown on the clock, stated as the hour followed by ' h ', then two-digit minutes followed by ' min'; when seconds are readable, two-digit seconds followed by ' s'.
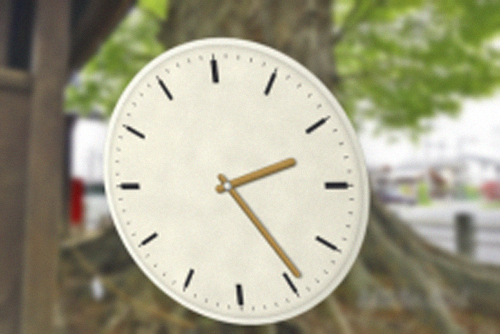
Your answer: 2 h 24 min
